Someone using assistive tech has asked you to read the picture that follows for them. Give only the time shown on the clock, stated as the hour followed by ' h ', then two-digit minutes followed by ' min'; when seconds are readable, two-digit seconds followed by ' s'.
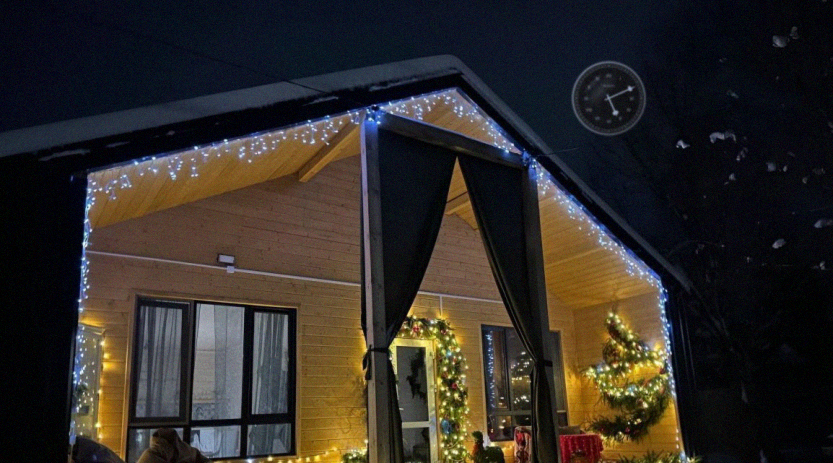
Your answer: 5 h 11 min
